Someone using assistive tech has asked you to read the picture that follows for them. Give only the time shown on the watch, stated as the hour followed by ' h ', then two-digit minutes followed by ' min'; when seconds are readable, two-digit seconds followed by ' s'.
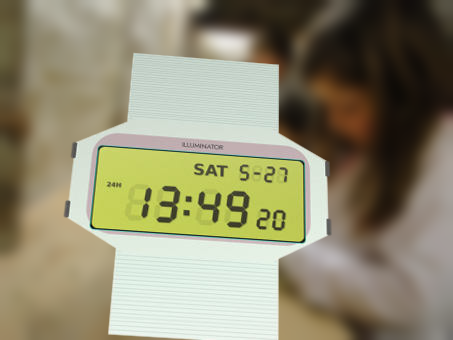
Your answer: 13 h 49 min 20 s
